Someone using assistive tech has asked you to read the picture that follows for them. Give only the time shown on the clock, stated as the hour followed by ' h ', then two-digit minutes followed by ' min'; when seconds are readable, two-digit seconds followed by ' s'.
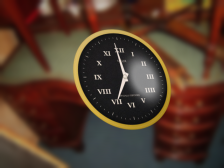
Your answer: 6 h 59 min
